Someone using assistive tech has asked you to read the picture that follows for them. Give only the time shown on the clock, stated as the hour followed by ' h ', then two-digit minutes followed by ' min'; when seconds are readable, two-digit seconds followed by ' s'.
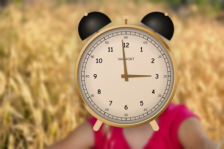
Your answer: 2 h 59 min
